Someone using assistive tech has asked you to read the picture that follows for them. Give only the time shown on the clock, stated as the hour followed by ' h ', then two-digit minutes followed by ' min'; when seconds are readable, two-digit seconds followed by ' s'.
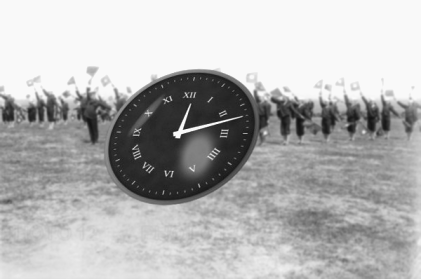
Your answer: 12 h 12 min
